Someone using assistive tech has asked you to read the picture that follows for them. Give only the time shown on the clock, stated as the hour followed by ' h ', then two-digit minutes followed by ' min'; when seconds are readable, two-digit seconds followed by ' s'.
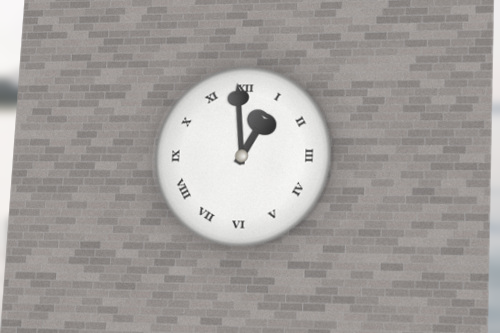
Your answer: 12 h 59 min
